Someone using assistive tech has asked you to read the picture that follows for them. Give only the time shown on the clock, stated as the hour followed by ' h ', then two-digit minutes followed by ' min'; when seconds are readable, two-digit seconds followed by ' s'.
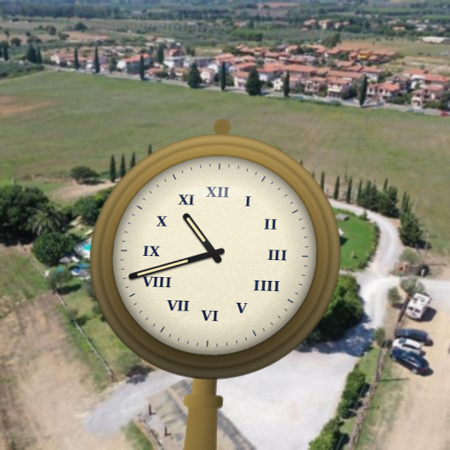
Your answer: 10 h 42 min
